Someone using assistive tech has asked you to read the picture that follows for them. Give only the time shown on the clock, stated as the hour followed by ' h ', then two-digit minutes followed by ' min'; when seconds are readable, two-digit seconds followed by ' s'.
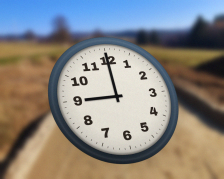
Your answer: 9 h 00 min
